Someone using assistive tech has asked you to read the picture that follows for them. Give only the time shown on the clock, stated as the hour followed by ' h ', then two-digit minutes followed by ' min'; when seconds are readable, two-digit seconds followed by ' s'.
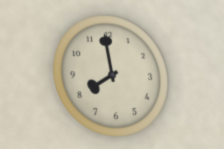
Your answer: 7 h 59 min
